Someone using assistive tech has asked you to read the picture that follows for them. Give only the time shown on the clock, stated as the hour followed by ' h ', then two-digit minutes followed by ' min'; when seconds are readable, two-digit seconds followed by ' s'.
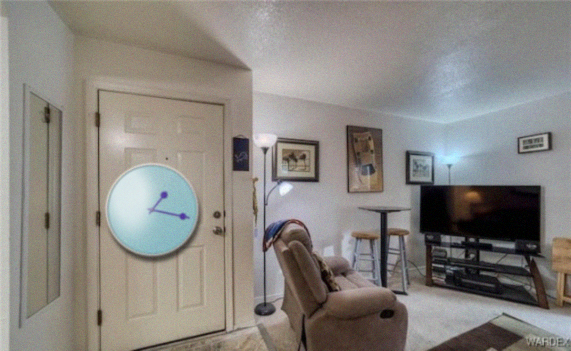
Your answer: 1 h 17 min
